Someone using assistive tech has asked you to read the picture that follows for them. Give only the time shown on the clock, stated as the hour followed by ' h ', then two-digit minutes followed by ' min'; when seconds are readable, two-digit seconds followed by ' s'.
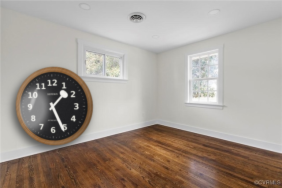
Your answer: 1 h 26 min
